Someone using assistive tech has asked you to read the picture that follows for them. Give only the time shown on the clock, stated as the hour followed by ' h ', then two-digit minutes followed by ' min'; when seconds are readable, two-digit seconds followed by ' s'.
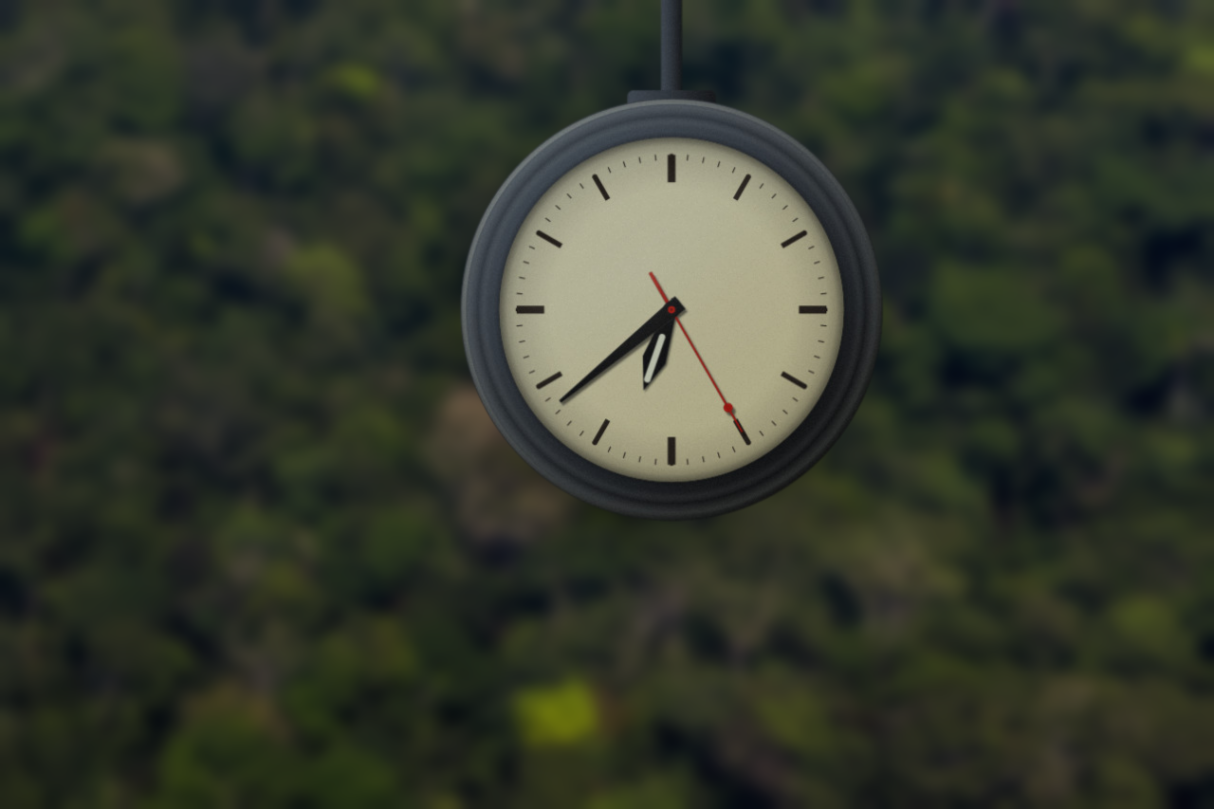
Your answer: 6 h 38 min 25 s
